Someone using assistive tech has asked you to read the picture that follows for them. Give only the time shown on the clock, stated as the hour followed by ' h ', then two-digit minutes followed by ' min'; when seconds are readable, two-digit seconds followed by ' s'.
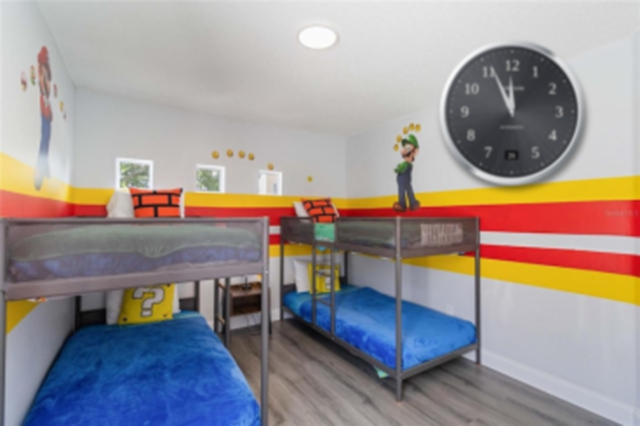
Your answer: 11 h 56 min
